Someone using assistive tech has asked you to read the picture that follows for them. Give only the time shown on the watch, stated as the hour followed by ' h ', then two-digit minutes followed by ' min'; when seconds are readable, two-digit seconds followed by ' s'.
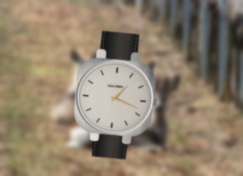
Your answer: 1 h 18 min
